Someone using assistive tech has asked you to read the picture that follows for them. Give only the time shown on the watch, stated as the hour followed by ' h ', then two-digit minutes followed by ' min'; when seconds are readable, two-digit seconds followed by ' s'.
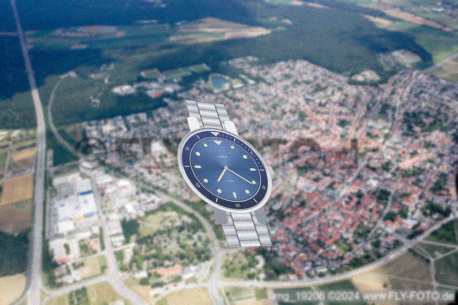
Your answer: 7 h 21 min
